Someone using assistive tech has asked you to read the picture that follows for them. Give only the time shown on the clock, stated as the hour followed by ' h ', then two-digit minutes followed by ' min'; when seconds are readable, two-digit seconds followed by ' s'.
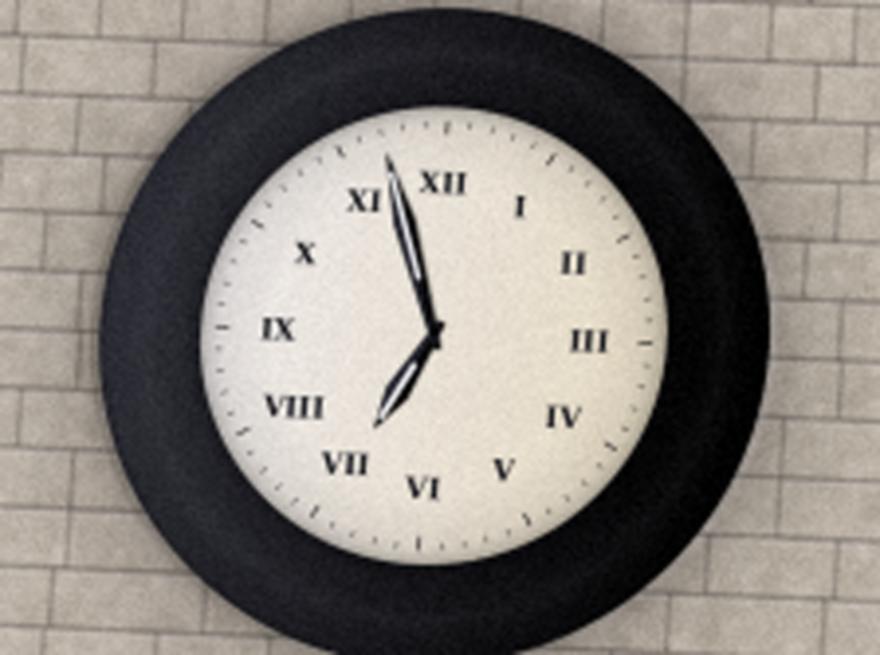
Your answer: 6 h 57 min
